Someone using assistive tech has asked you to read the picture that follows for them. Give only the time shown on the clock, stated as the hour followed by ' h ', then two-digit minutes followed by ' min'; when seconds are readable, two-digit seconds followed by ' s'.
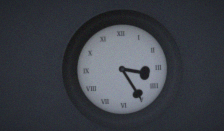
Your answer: 3 h 25 min
